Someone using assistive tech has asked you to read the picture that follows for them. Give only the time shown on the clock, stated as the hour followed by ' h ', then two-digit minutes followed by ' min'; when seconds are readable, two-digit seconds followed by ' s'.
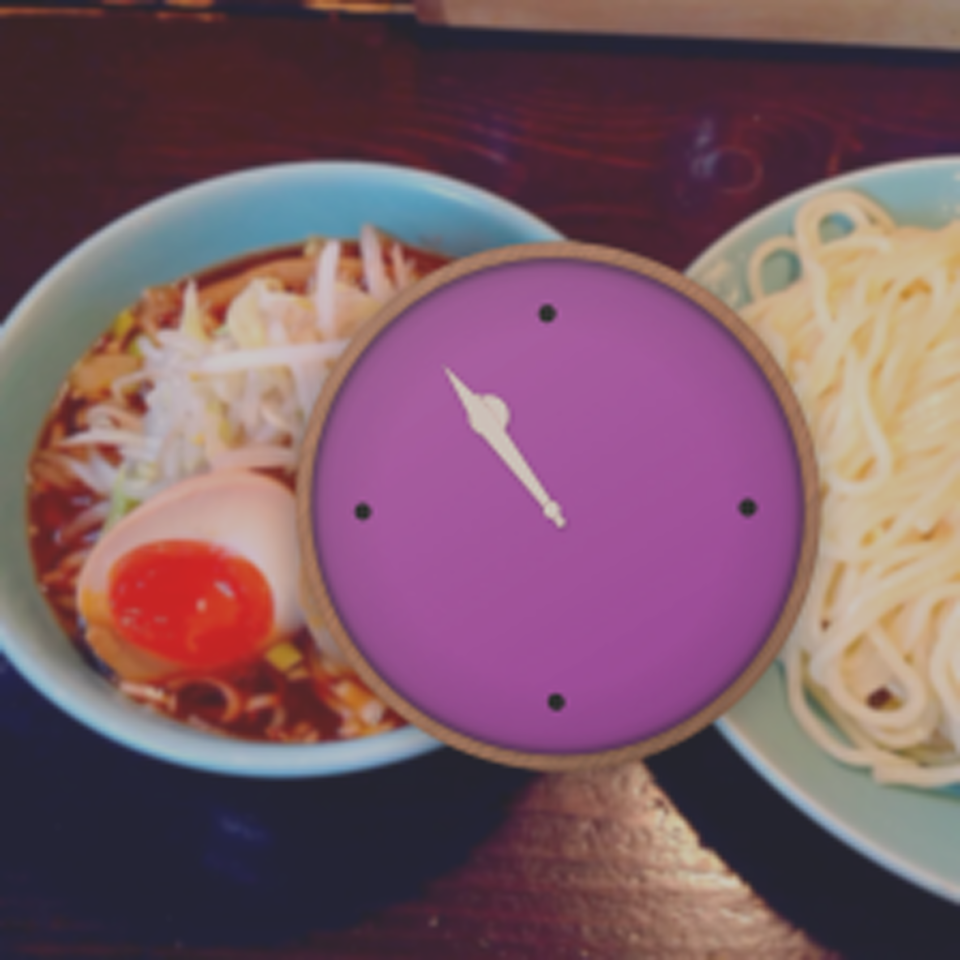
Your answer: 10 h 54 min
